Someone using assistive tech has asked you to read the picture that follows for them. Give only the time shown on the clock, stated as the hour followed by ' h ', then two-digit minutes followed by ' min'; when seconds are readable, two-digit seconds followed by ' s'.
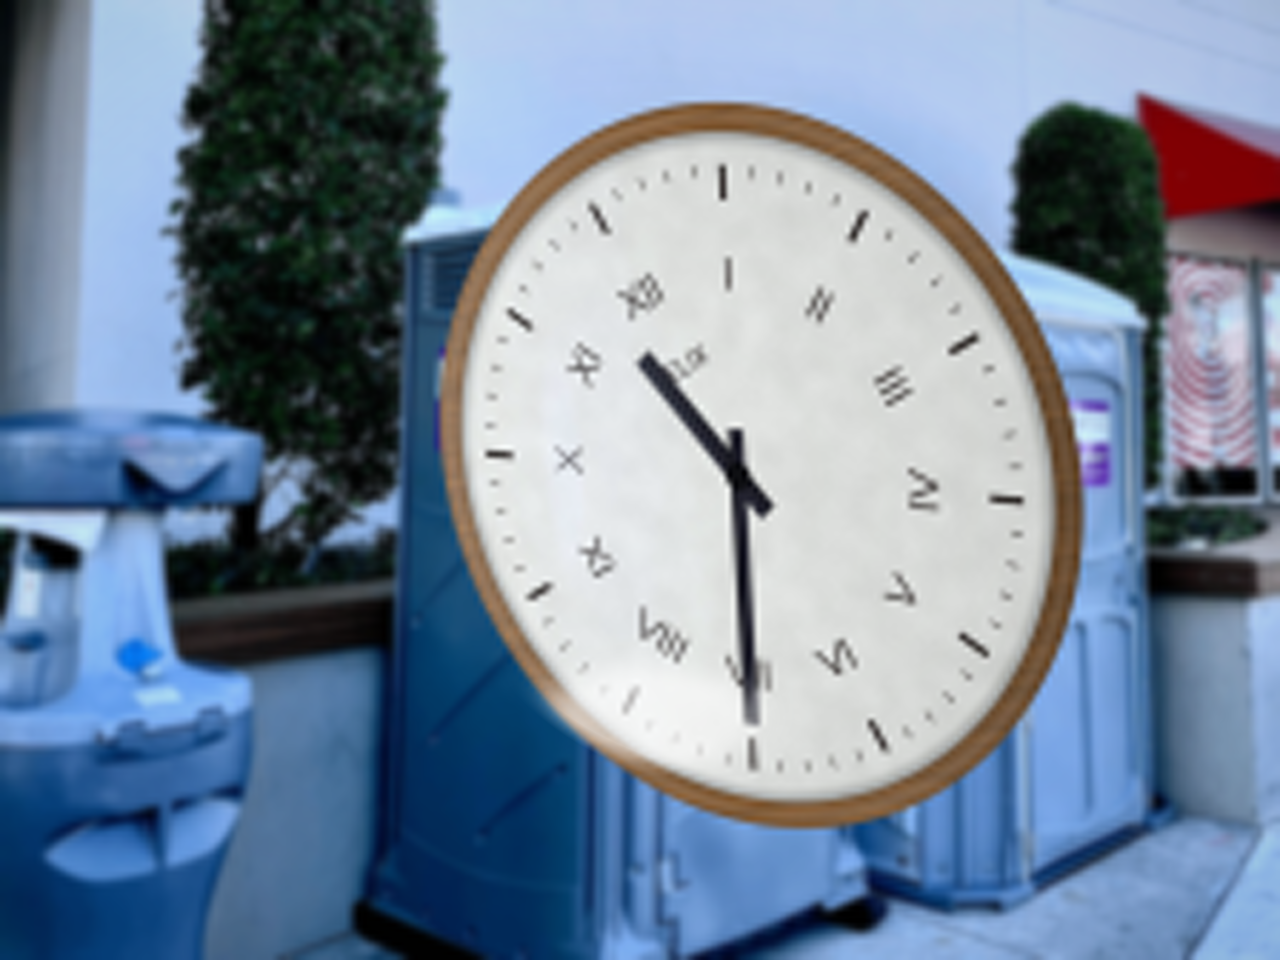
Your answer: 11 h 35 min
